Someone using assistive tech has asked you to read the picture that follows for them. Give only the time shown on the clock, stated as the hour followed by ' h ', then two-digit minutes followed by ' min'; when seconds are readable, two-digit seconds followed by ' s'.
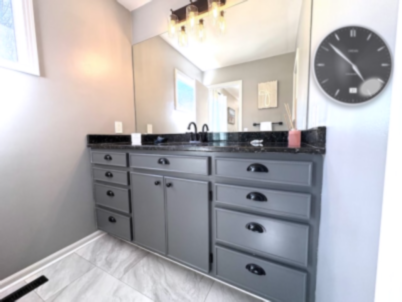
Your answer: 4 h 52 min
